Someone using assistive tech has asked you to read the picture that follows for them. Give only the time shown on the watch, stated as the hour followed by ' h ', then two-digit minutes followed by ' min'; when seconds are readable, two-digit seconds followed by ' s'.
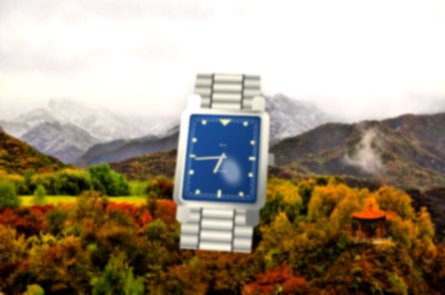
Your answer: 6 h 44 min
